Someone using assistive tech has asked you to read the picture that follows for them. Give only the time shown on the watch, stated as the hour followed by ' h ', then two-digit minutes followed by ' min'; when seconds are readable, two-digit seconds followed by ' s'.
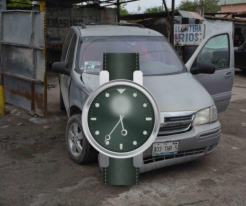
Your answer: 5 h 36 min
